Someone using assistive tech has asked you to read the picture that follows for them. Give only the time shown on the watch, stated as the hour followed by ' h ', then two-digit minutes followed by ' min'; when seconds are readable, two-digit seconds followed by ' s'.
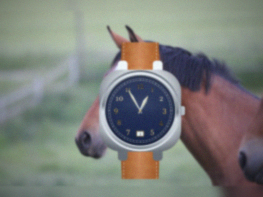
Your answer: 12 h 55 min
